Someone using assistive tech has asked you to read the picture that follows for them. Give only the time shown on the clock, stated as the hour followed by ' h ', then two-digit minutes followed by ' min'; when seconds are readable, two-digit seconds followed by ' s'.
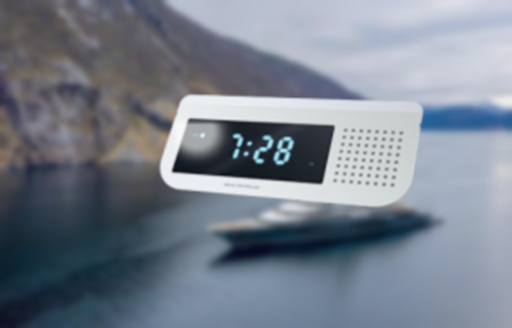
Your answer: 7 h 28 min
